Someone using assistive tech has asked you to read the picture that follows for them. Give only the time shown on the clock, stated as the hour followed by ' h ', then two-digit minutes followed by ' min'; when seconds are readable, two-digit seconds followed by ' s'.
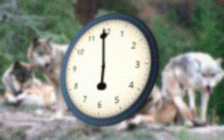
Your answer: 5 h 59 min
